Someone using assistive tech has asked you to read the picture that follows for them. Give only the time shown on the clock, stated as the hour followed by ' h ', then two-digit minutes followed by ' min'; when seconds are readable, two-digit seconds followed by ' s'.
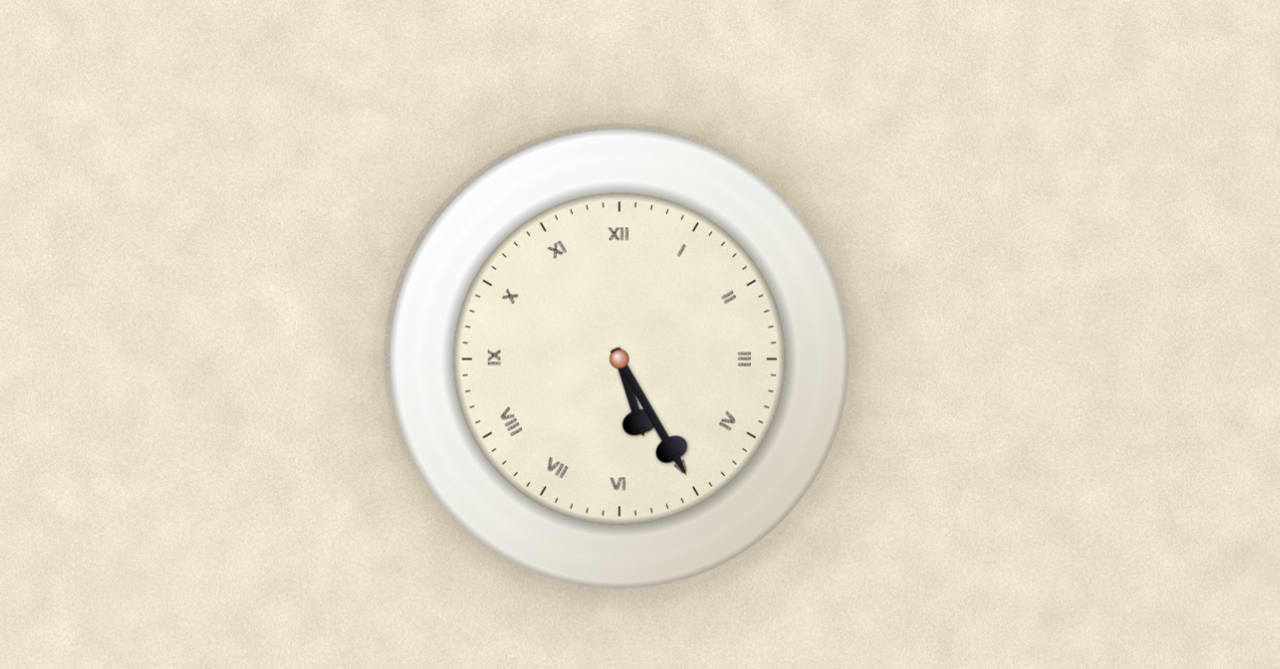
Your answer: 5 h 25 min
